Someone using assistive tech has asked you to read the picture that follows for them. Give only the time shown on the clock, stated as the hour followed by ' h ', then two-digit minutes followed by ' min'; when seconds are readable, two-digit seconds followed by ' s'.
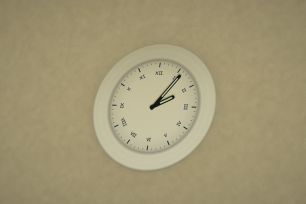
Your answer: 2 h 06 min
